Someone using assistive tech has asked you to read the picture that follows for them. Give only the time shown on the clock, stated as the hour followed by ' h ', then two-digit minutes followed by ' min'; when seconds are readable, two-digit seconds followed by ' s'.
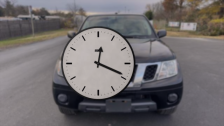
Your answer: 12 h 19 min
